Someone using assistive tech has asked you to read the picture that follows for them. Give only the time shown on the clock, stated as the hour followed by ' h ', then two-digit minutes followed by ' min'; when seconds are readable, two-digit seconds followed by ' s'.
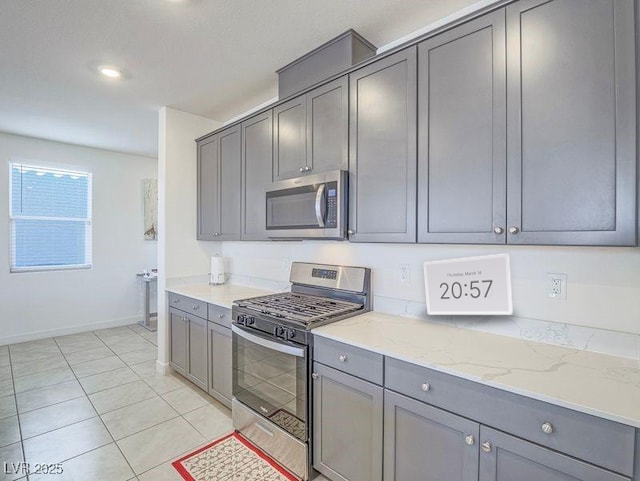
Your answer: 20 h 57 min
